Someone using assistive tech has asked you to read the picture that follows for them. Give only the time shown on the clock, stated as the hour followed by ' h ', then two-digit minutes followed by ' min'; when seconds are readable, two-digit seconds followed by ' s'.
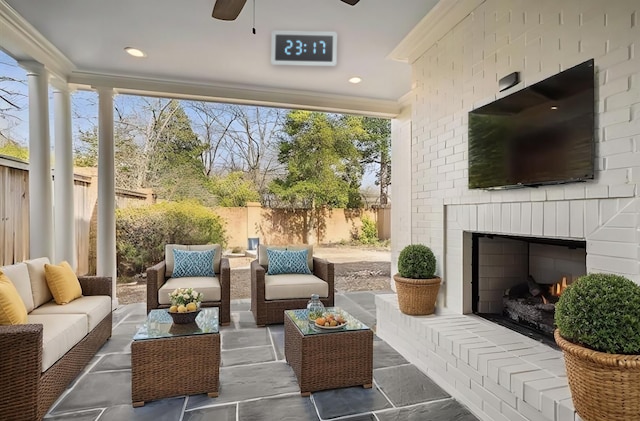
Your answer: 23 h 17 min
